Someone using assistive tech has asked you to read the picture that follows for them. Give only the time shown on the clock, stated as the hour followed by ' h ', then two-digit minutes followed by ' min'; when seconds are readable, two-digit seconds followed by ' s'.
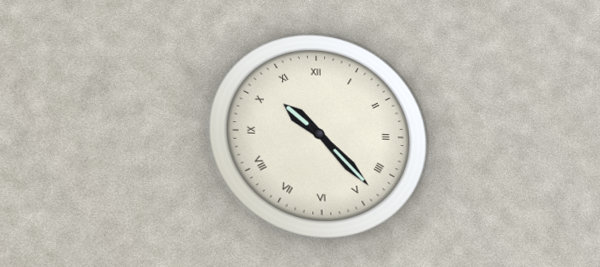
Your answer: 10 h 23 min
